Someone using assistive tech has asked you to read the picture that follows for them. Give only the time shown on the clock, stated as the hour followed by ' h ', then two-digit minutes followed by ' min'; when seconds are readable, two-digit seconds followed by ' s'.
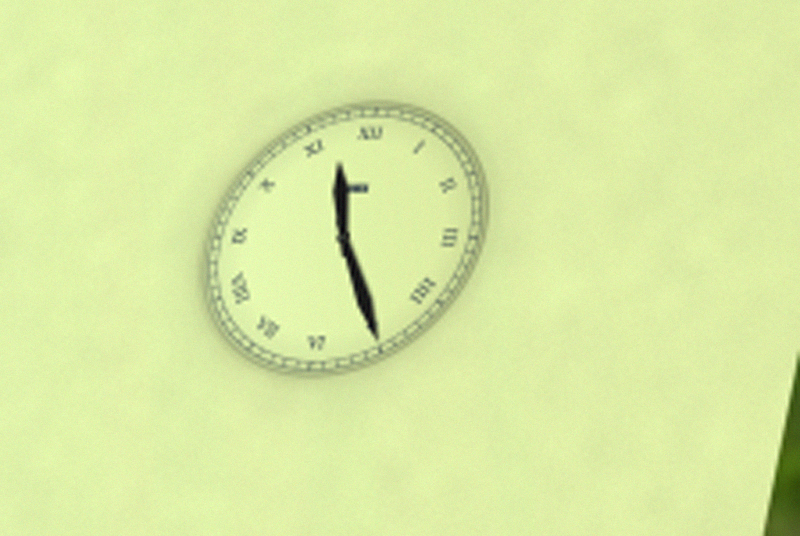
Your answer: 11 h 25 min
